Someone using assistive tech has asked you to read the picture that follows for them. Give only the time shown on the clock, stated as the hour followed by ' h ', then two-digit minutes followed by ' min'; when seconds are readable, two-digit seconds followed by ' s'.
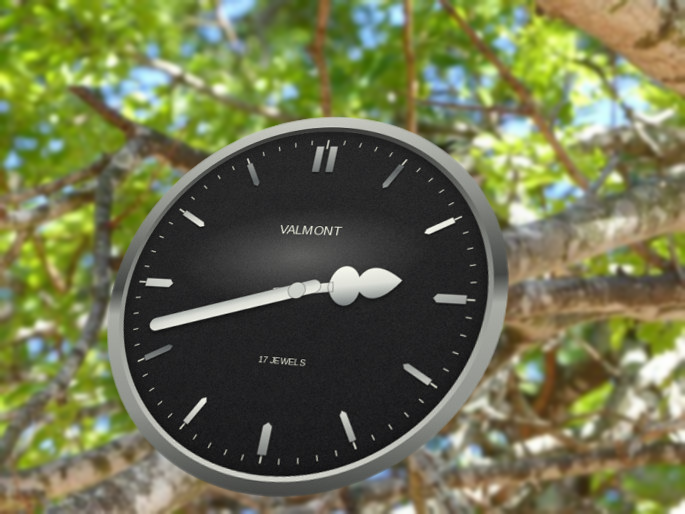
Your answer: 2 h 42 min
